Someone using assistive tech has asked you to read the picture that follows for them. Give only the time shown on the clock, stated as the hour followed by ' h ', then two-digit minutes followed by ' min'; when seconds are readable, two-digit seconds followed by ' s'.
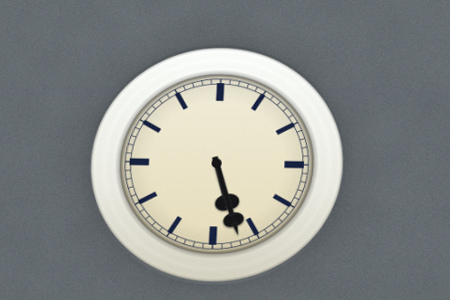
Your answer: 5 h 27 min
